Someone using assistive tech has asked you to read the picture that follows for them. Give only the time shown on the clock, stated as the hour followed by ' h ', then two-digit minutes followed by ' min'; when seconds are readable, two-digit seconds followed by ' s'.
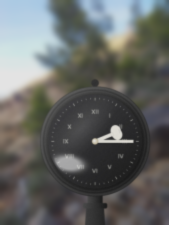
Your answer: 2 h 15 min
